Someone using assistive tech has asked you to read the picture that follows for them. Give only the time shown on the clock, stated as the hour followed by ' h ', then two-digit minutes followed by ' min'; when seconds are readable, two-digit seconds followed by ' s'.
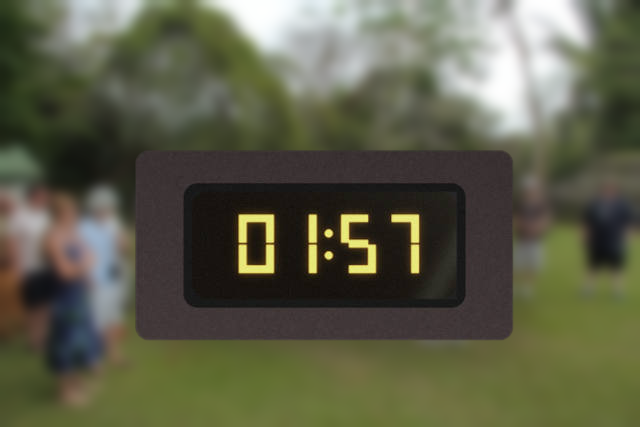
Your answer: 1 h 57 min
